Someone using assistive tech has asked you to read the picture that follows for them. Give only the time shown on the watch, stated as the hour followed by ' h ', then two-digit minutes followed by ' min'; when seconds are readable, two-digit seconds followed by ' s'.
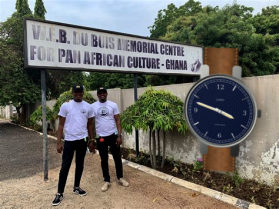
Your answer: 3 h 48 min
